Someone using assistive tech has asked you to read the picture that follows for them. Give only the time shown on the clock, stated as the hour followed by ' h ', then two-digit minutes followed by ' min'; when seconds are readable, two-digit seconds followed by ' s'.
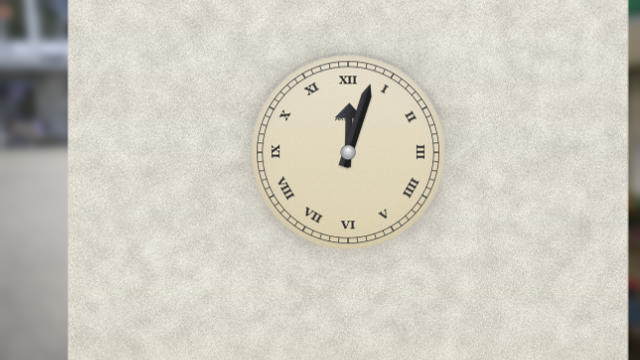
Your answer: 12 h 03 min
